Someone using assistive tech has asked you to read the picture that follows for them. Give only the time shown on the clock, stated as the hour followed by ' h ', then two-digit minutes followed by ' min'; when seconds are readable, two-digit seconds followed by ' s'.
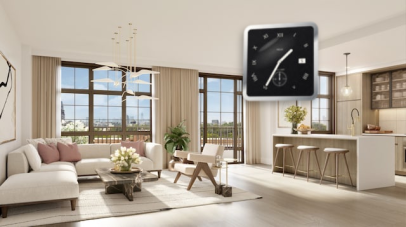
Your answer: 1 h 35 min
